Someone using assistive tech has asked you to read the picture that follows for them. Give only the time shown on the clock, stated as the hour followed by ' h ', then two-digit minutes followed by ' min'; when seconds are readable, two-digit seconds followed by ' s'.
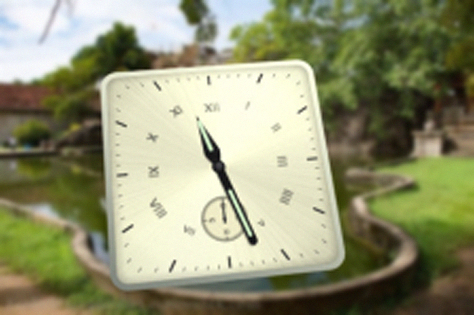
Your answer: 11 h 27 min
